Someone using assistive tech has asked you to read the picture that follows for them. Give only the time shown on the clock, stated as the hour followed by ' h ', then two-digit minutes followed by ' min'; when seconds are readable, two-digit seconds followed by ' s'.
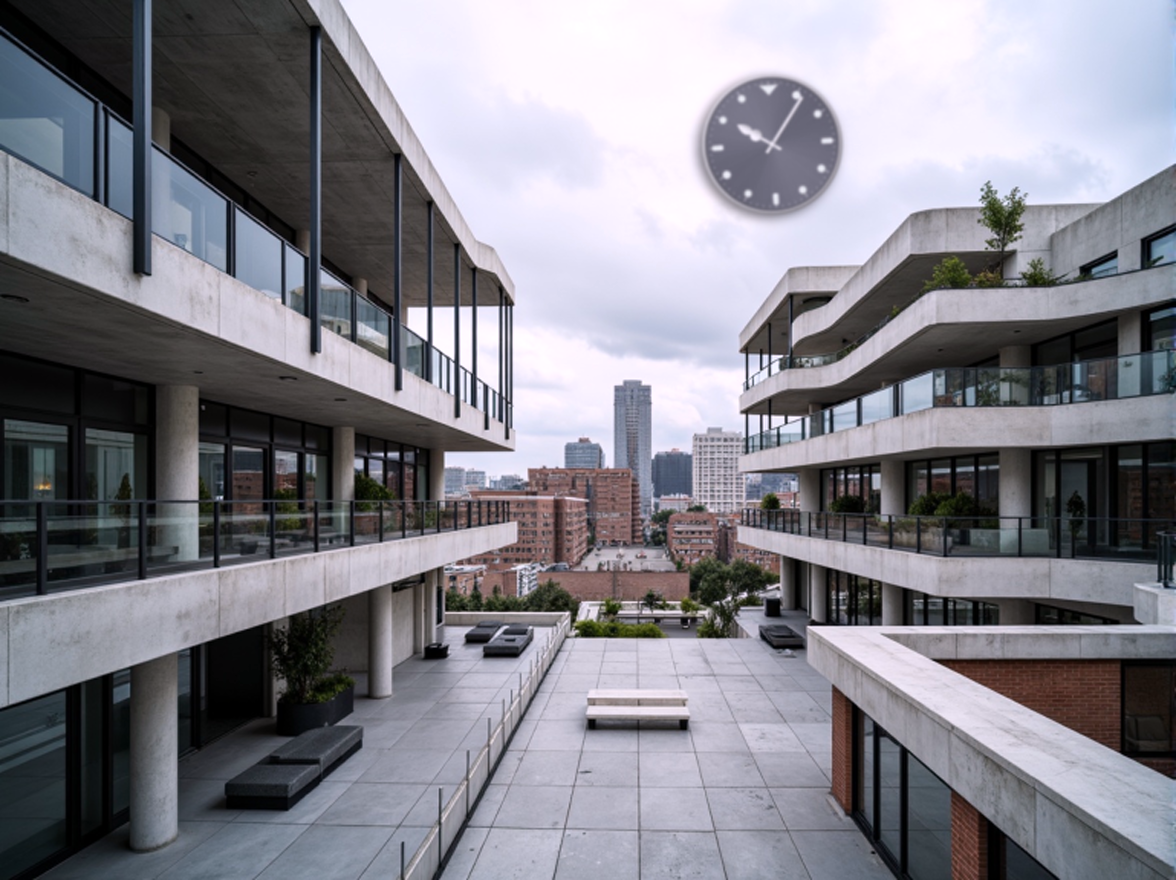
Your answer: 10 h 06 min
